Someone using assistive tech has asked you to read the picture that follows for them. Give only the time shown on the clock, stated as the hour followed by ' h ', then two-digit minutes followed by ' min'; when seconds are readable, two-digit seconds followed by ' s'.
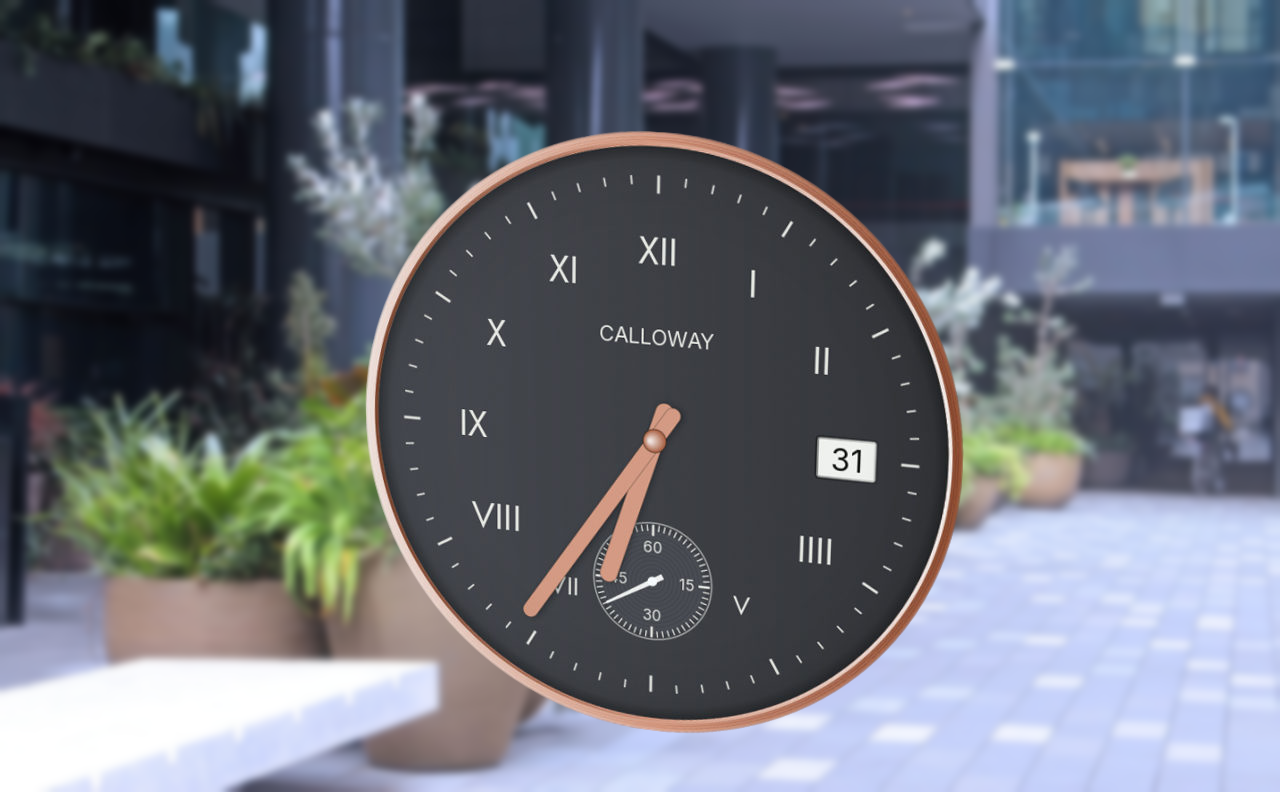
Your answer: 6 h 35 min 40 s
